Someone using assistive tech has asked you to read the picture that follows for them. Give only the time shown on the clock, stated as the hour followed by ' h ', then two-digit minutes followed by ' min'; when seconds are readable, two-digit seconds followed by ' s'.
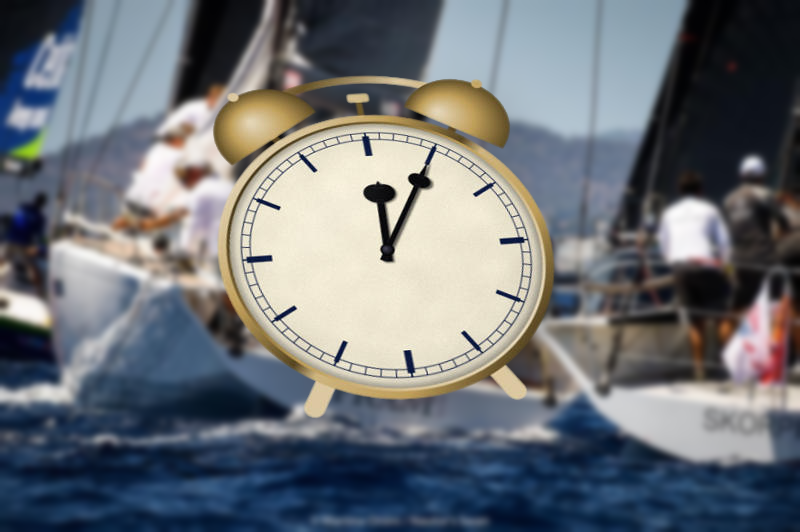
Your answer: 12 h 05 min
